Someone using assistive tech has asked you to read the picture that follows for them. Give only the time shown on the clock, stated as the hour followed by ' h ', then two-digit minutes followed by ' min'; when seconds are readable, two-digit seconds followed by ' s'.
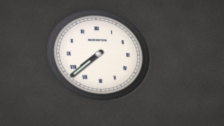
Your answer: 7 h 38 min
